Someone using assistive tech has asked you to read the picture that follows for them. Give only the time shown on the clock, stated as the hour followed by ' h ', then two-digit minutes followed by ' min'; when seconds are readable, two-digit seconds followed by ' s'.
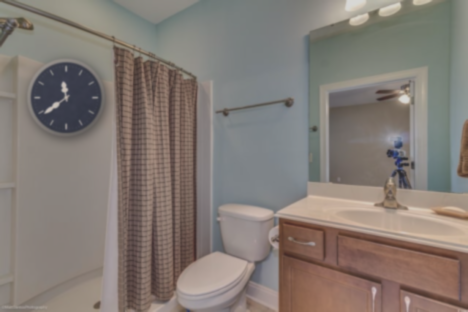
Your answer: 11 h 39 min
